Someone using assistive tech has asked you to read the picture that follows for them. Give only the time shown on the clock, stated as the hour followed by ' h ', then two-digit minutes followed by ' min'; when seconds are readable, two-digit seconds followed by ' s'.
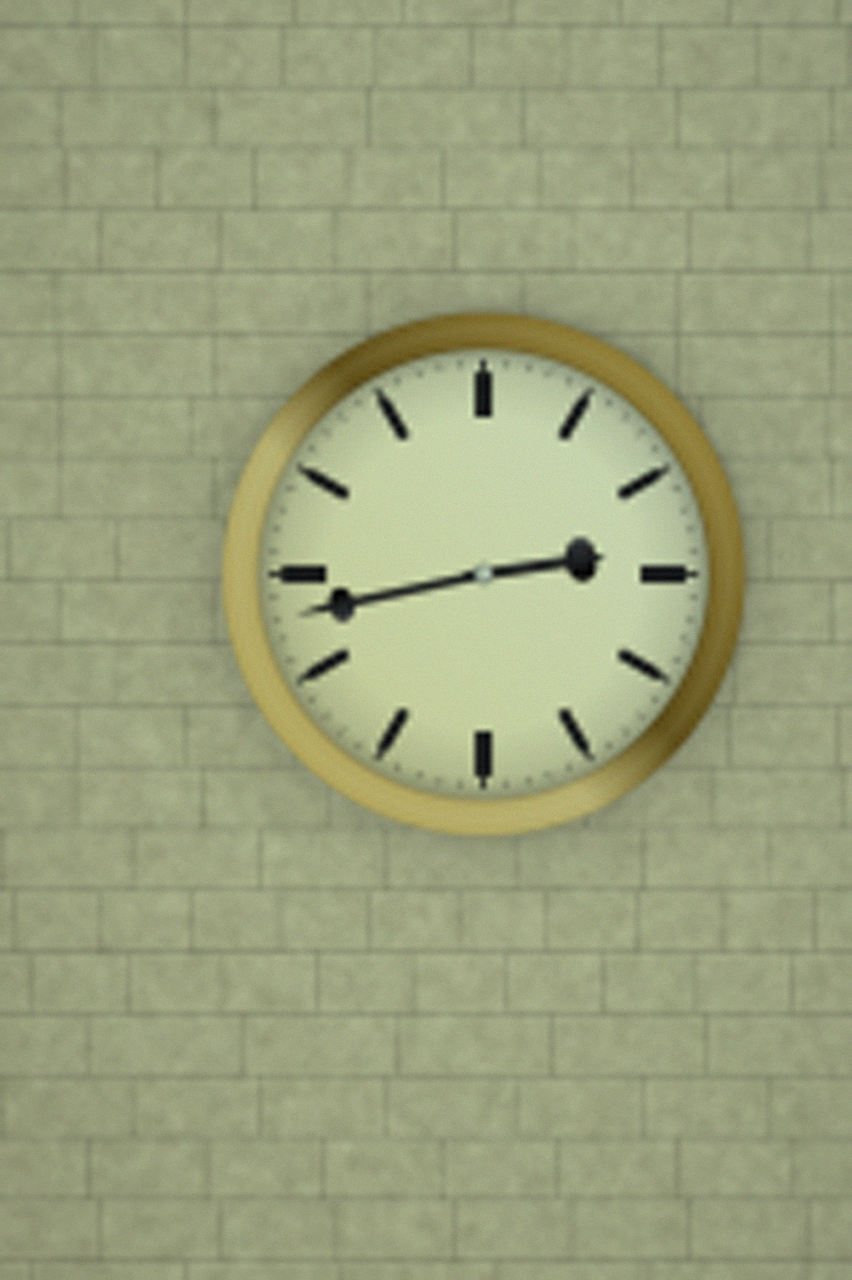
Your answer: 2 h 43 min
